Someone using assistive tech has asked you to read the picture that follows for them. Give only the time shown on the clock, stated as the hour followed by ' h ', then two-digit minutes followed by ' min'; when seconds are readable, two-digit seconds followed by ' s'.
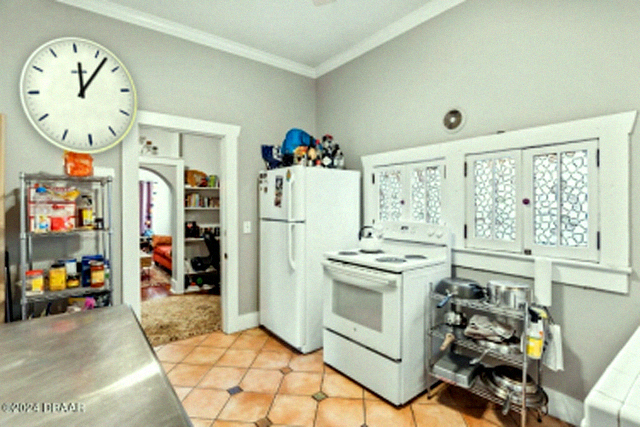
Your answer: 12 h 07 min
